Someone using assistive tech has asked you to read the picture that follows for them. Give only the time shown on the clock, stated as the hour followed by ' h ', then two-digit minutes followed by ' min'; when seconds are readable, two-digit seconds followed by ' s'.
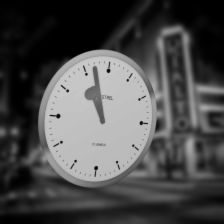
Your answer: 10 h 57 min
